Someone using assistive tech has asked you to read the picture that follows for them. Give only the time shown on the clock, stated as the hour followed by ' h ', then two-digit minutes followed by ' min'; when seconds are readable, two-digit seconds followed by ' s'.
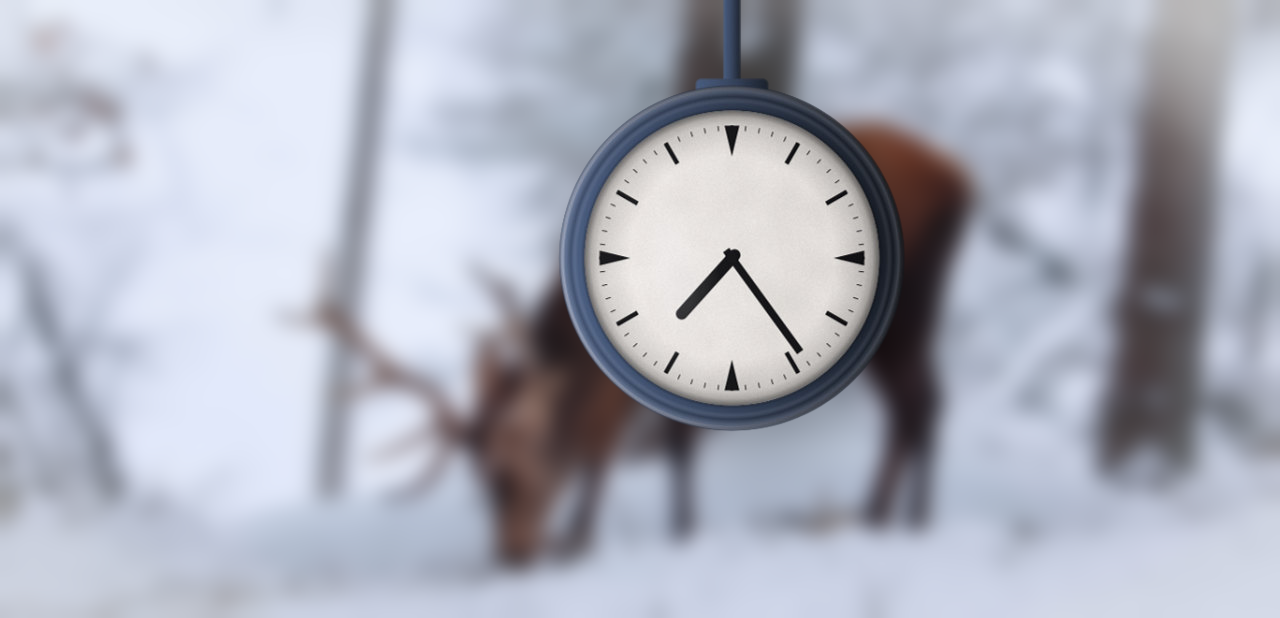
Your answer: 7 h 24 min
